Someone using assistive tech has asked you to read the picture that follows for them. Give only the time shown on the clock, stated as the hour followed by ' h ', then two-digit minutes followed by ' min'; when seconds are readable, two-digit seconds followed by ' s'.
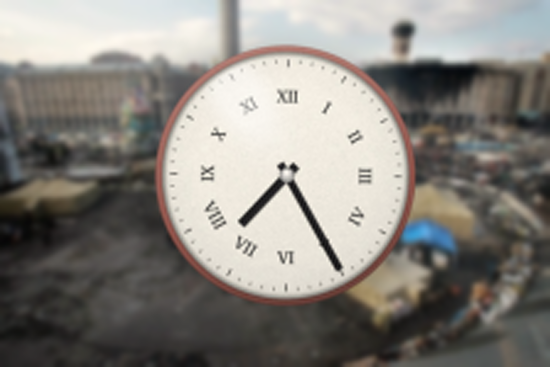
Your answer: 7 h 25 min
